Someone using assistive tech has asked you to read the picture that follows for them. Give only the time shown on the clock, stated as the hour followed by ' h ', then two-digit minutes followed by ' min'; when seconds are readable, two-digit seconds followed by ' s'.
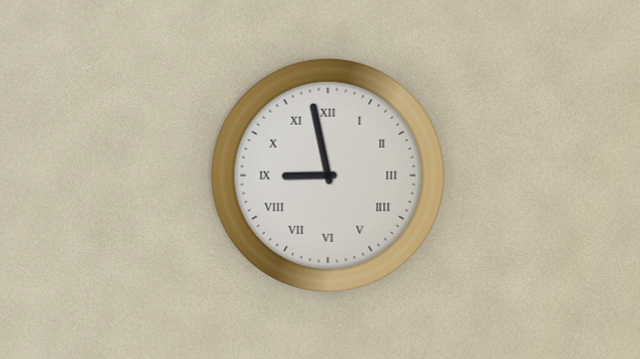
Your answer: 8 h 58 min
